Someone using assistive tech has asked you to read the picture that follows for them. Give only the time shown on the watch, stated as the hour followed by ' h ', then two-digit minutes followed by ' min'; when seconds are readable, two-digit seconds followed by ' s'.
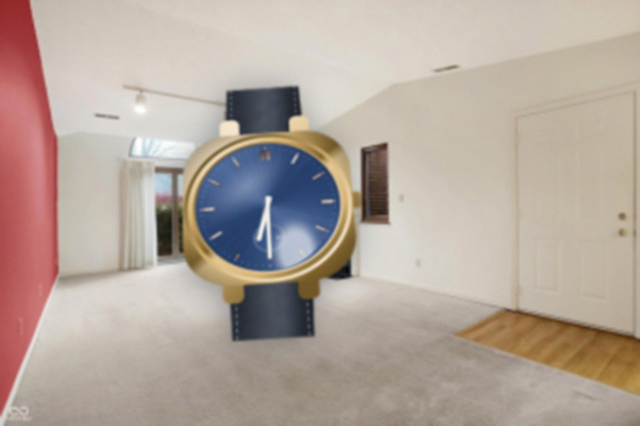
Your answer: 6 h 30 min
